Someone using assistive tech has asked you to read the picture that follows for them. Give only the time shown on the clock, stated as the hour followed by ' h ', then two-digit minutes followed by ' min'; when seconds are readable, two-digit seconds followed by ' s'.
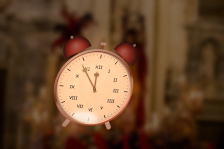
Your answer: 11 h 54 min
